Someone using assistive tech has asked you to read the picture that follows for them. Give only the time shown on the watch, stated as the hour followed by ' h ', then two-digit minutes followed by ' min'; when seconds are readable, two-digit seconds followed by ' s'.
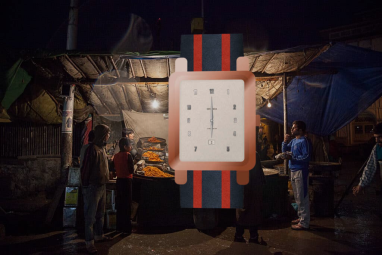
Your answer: 6 h 00 min
